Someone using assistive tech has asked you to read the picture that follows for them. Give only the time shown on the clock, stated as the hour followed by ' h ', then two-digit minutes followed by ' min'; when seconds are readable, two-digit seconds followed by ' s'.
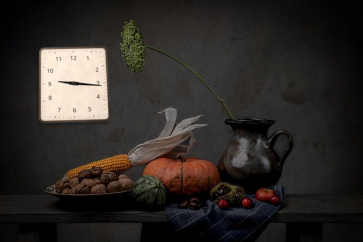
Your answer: 9 h 16 min
